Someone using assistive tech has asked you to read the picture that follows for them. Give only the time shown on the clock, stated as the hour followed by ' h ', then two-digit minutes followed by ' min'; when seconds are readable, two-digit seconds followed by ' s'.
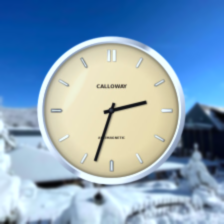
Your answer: 2 h 33 min
